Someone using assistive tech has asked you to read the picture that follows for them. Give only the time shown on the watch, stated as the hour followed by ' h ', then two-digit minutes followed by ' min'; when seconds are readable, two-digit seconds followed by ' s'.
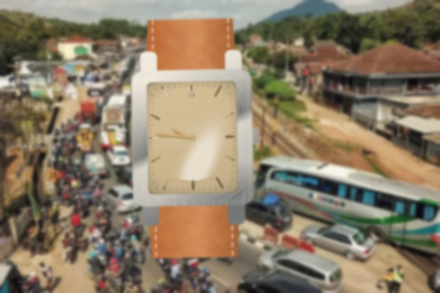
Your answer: 9 h 46 min
